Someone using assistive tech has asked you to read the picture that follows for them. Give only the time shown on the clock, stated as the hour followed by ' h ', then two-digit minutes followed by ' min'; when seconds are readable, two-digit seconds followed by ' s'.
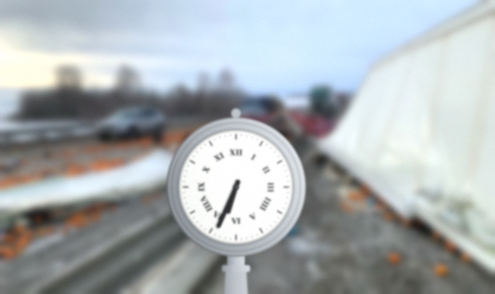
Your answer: 6 h 34 min
